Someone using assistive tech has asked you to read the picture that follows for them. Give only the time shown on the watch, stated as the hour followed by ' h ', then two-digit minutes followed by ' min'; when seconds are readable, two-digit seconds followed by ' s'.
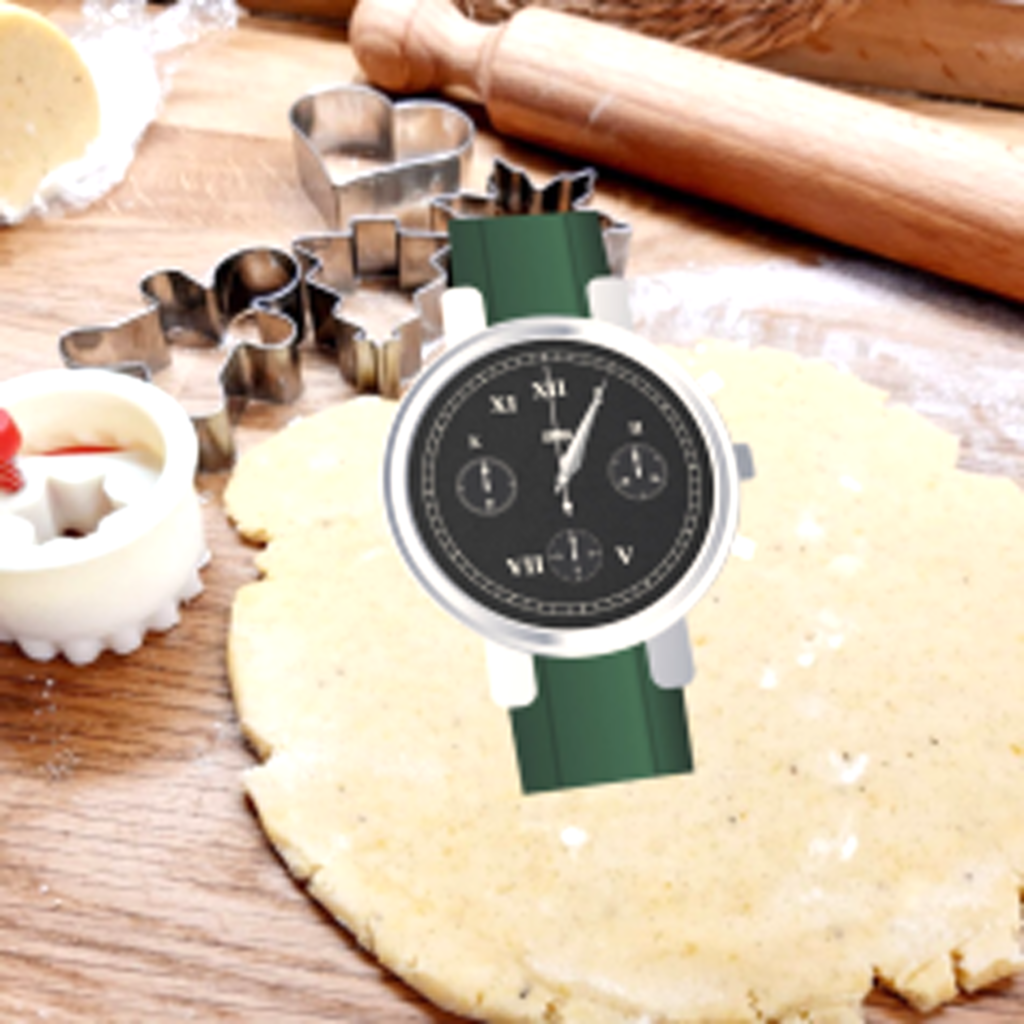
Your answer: 1 h 05 min
